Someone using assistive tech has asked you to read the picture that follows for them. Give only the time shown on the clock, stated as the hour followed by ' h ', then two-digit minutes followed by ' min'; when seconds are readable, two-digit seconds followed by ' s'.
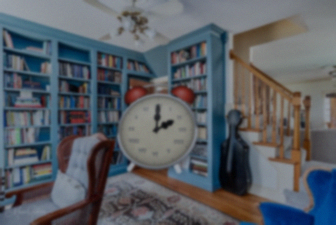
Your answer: 2 h 00 min
